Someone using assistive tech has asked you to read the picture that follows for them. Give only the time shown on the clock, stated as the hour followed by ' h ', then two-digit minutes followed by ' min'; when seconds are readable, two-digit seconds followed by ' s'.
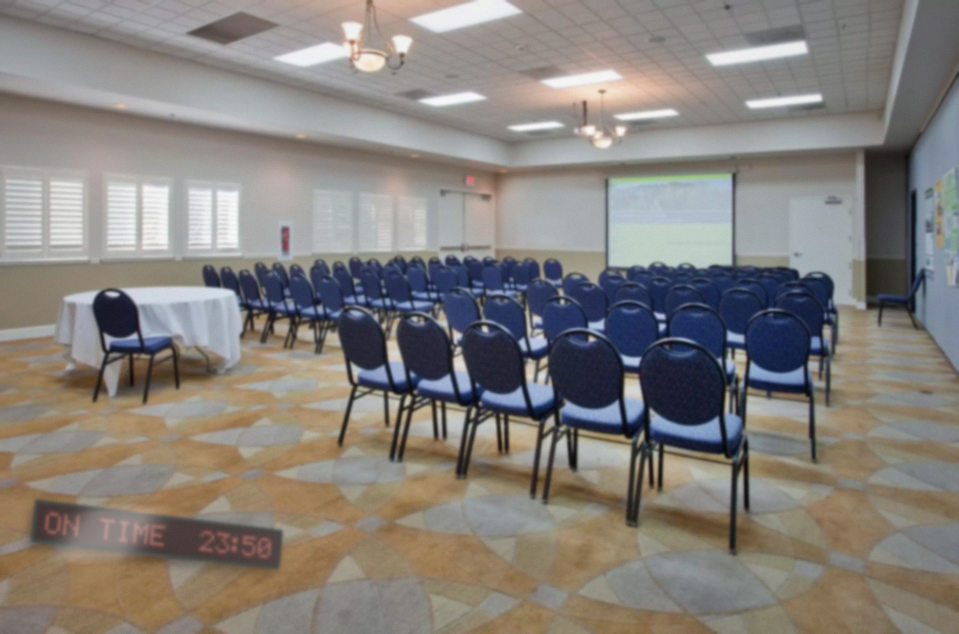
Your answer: 23 h 50 min
